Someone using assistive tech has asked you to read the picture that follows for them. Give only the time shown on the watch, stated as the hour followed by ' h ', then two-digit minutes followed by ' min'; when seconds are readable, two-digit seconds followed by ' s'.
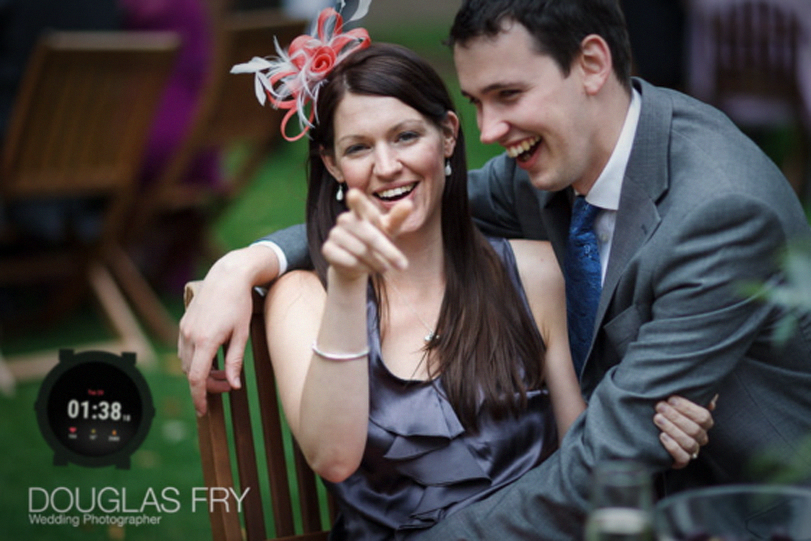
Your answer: 1 h 38 min
